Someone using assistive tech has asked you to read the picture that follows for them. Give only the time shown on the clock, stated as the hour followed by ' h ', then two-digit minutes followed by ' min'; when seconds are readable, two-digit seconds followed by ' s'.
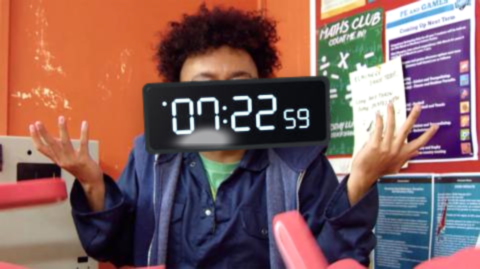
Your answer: 7 h 22 min 59 s
